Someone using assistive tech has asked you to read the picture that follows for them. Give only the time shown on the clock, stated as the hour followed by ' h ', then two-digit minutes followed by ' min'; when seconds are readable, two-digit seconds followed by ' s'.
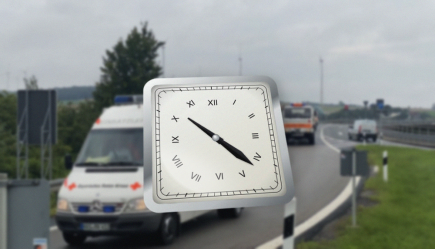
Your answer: 10 h 22 min
